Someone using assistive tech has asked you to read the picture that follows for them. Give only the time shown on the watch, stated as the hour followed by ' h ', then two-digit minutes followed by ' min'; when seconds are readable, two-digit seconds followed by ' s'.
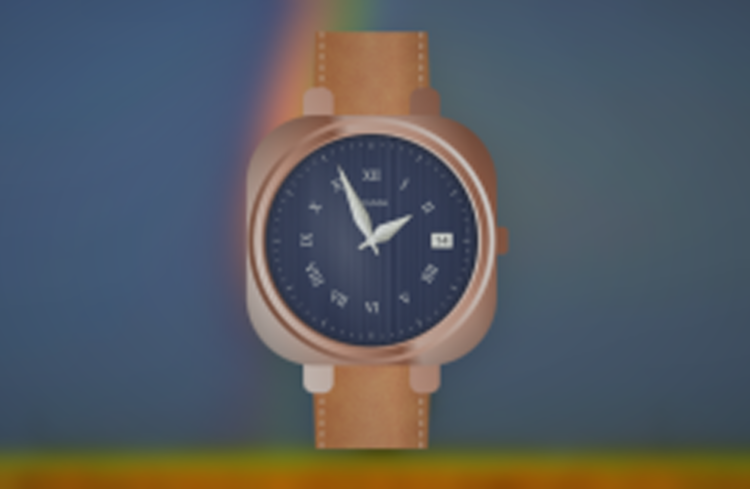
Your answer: 1 h 56 min
